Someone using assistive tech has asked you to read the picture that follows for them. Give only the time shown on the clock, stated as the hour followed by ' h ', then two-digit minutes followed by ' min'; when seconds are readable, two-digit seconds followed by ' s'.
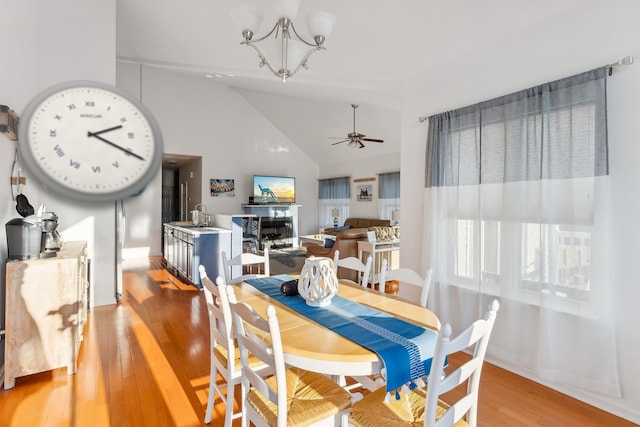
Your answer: 2 h 20 min
